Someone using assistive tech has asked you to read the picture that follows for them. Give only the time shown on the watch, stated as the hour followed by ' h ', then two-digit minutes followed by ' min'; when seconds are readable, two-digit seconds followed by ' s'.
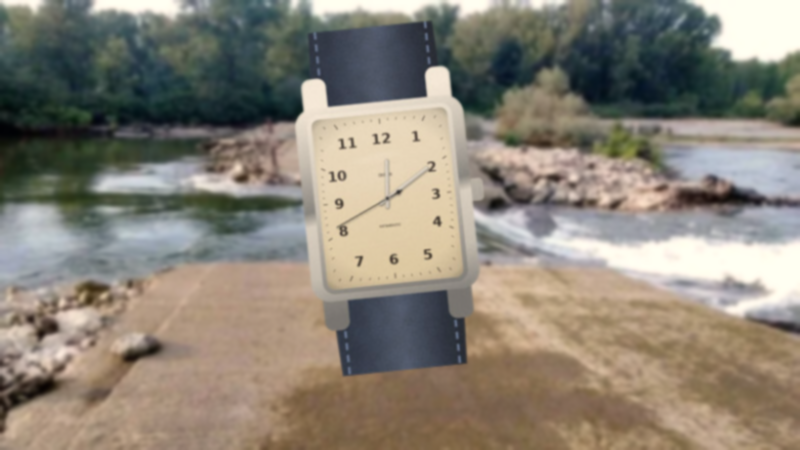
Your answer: 12 h 09 min 41 s
